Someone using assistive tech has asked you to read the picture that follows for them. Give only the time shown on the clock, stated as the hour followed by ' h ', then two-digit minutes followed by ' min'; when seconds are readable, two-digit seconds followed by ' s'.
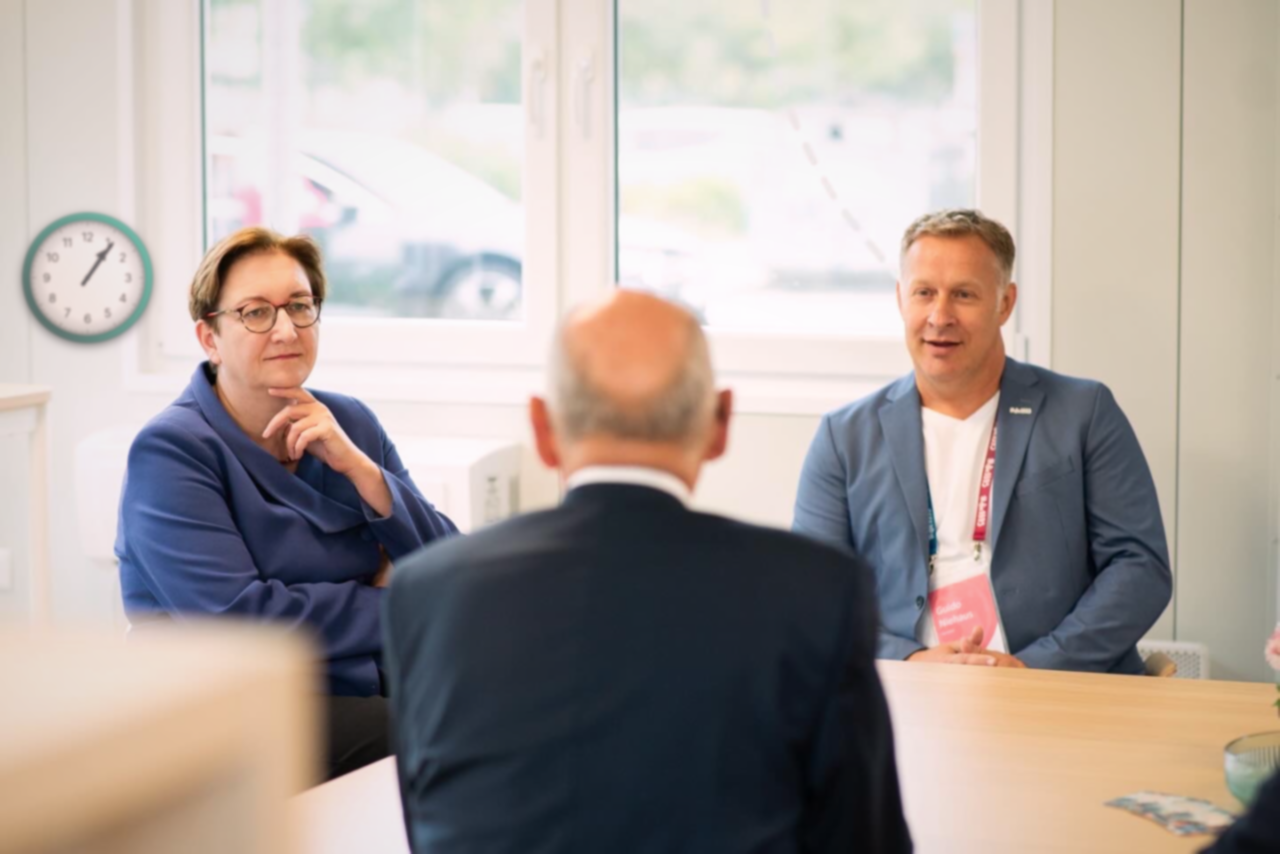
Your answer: 1 h 06 min
